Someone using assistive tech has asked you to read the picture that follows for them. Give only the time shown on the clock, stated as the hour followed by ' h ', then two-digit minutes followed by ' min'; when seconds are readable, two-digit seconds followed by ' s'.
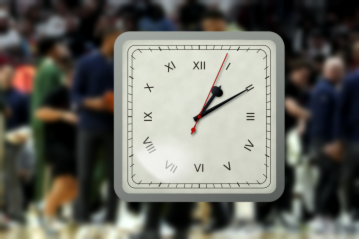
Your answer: 1 h 10 min 04 s
